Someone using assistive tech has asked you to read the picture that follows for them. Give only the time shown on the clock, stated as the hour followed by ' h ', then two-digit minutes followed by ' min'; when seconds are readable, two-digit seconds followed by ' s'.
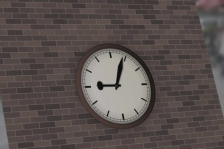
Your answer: 9 h 04 min
